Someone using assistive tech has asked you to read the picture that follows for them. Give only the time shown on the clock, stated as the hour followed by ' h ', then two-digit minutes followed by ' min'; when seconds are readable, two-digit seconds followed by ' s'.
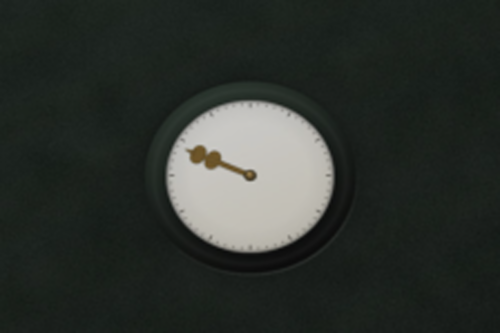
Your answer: 9 h 49 min
